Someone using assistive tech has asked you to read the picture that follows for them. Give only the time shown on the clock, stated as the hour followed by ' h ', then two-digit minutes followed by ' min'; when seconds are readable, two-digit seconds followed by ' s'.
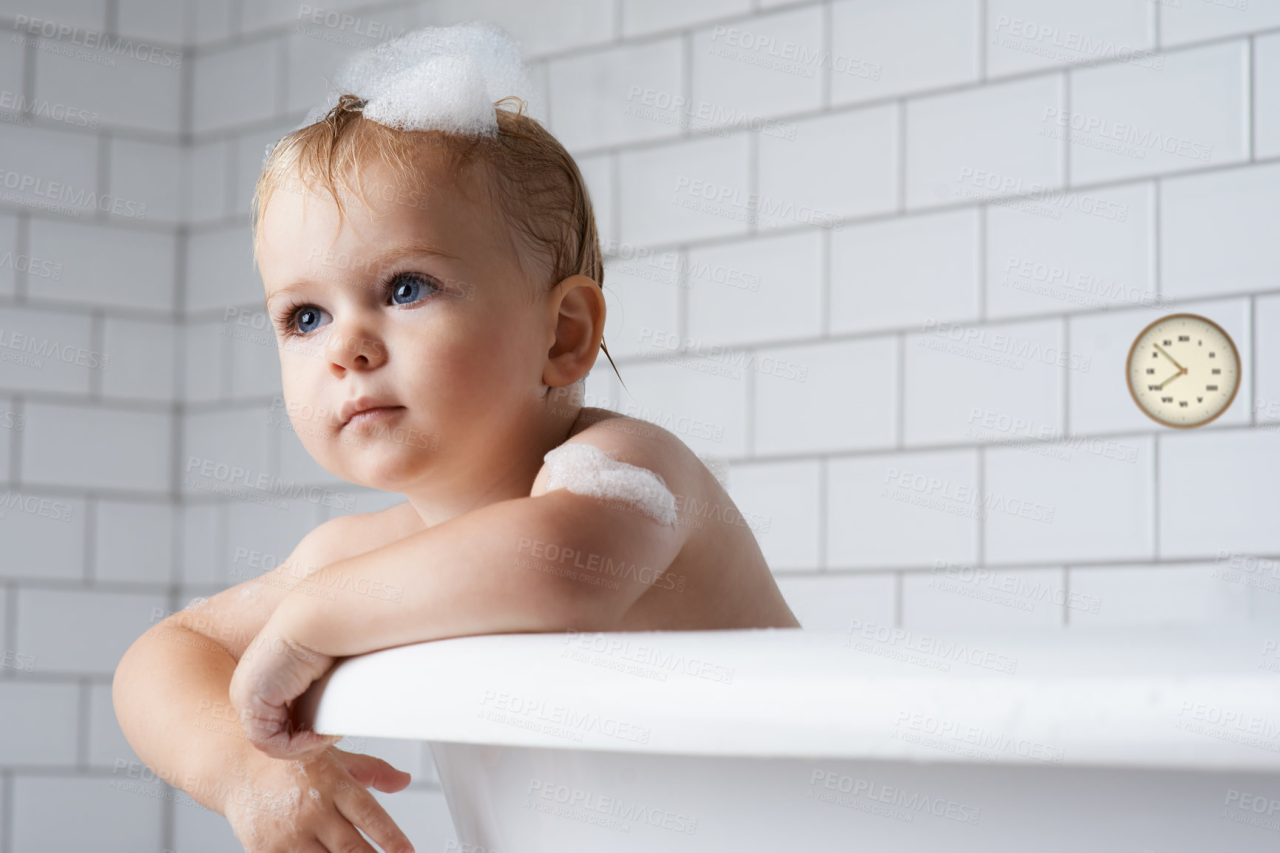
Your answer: 7 h 52 min
